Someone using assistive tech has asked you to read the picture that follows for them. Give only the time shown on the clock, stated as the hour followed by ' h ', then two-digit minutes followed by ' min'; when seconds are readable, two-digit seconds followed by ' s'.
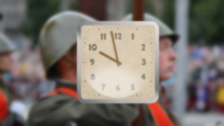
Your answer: 9 h 58 min
